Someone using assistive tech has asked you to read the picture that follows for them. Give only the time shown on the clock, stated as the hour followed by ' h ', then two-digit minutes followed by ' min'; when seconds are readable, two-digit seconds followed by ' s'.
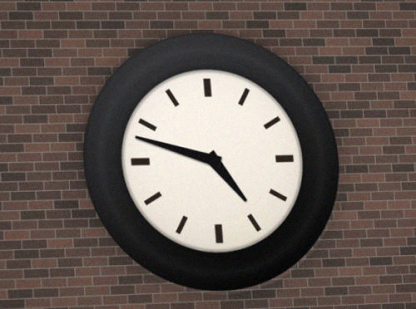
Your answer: 4 h 48 min
